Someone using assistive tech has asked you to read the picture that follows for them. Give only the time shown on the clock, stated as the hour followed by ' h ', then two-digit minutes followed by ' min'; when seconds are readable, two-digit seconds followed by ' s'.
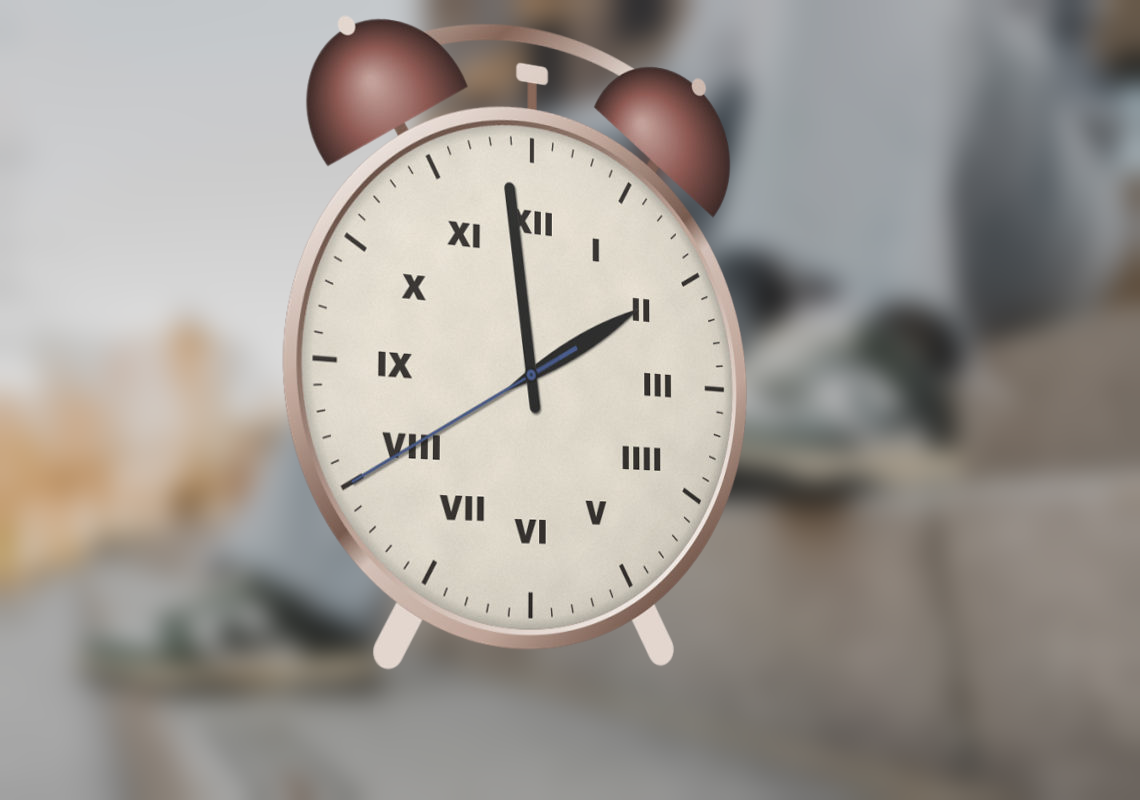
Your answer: 1 h 58 min 40 s
